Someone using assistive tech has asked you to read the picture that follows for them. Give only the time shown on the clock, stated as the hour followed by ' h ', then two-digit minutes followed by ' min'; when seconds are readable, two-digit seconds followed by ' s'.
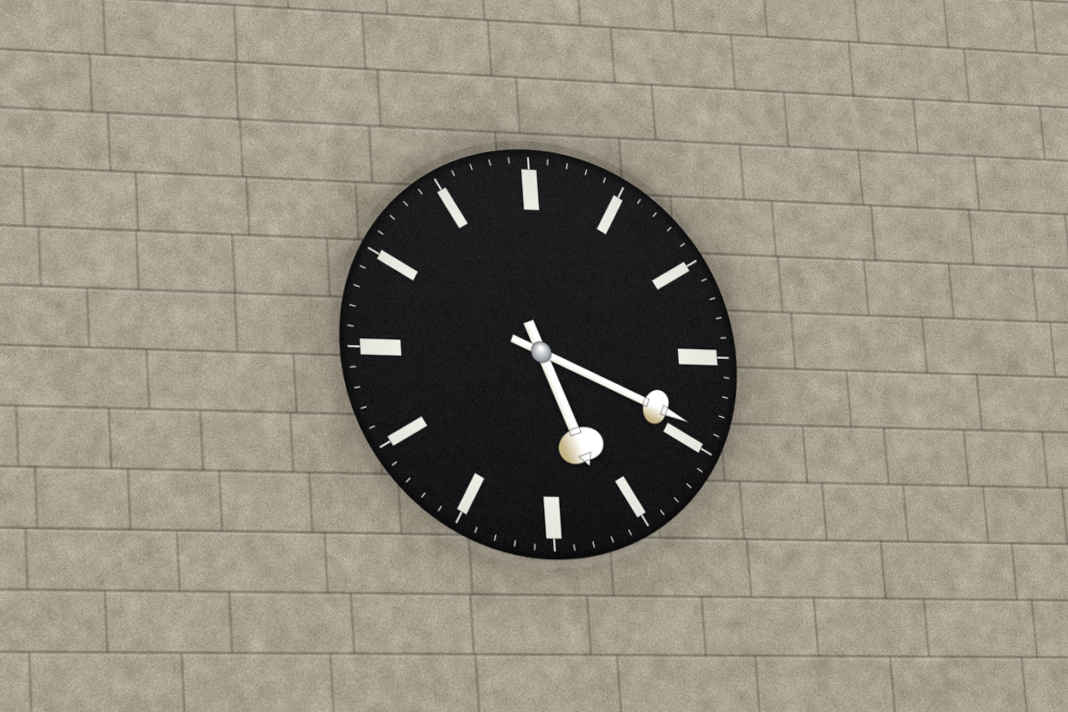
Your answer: 5 h 19 min
